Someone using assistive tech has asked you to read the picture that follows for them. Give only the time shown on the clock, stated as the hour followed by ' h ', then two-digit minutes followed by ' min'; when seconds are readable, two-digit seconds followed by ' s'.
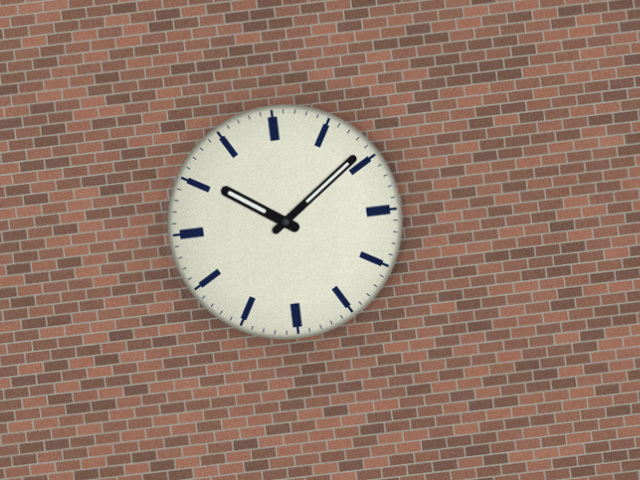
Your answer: 10 h 09 min
